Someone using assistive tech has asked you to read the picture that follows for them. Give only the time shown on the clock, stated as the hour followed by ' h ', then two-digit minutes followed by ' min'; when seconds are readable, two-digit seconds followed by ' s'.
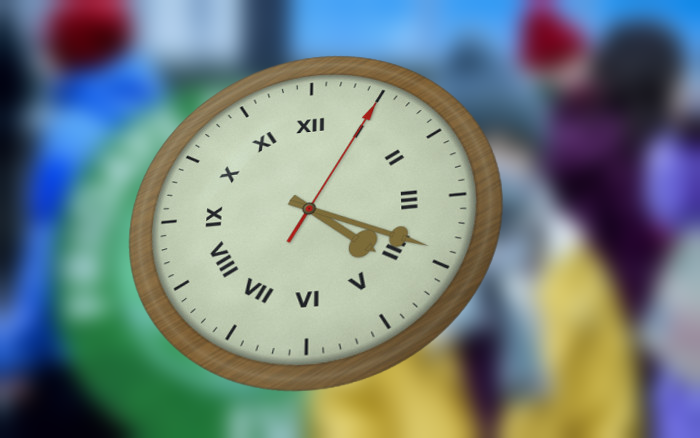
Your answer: 4 h 19 min 05 s
